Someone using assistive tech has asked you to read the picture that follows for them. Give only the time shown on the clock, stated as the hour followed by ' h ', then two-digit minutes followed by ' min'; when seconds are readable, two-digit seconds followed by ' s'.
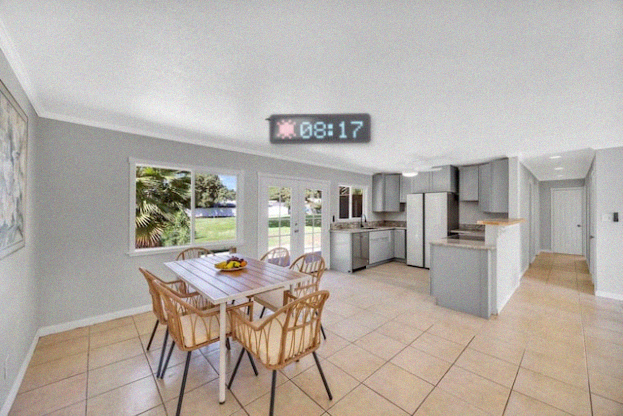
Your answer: 8 h 17 min
